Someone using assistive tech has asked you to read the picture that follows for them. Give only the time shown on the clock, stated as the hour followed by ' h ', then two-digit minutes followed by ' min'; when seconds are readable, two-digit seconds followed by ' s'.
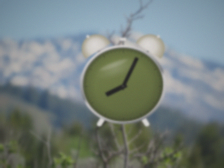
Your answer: 8 h 04 min
